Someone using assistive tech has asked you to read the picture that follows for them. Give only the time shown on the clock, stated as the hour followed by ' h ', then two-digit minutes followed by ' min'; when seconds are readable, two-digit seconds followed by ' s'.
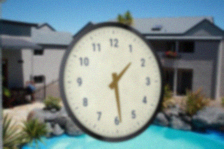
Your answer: 1 h 29 min
